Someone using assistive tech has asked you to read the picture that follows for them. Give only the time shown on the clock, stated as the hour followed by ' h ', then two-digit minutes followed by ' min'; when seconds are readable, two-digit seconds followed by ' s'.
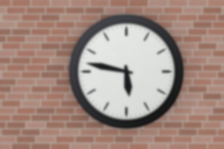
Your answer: 5 h 47 min
